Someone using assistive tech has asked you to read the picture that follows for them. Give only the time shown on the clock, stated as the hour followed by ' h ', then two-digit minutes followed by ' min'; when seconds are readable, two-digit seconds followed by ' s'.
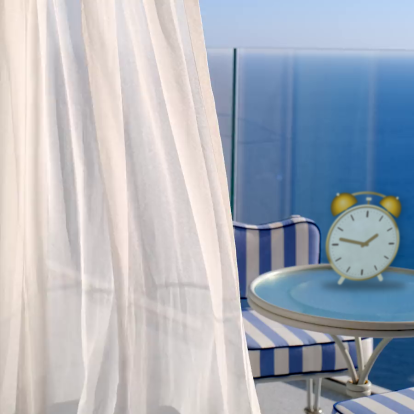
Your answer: 1 h 47 min
